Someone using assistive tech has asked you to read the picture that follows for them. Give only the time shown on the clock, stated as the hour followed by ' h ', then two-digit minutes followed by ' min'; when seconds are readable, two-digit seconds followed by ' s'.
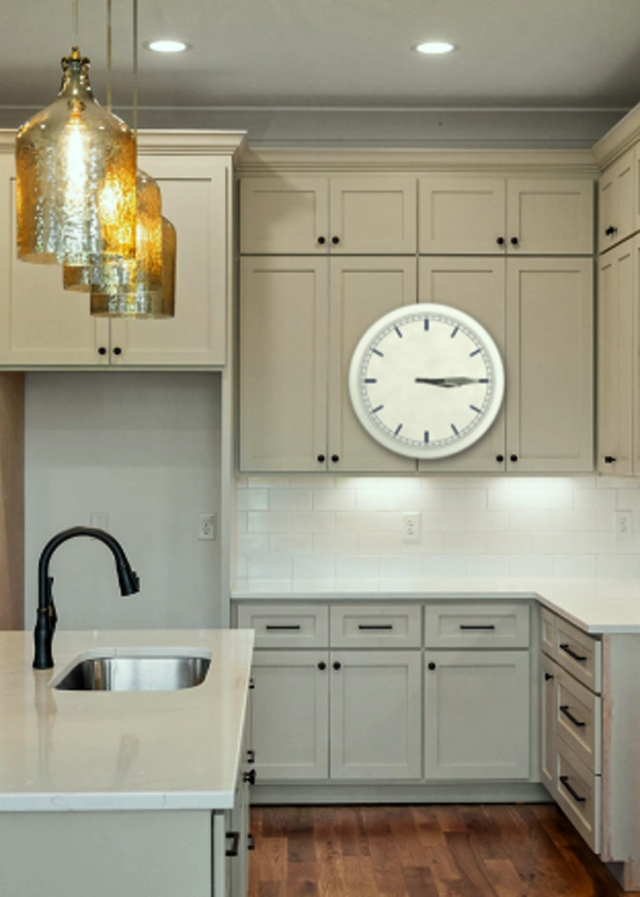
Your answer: 3 h 15 min
